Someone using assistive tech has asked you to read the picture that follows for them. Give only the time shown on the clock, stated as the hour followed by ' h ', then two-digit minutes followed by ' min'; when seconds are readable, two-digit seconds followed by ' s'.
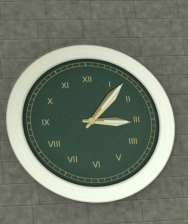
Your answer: 3 h 07 min
